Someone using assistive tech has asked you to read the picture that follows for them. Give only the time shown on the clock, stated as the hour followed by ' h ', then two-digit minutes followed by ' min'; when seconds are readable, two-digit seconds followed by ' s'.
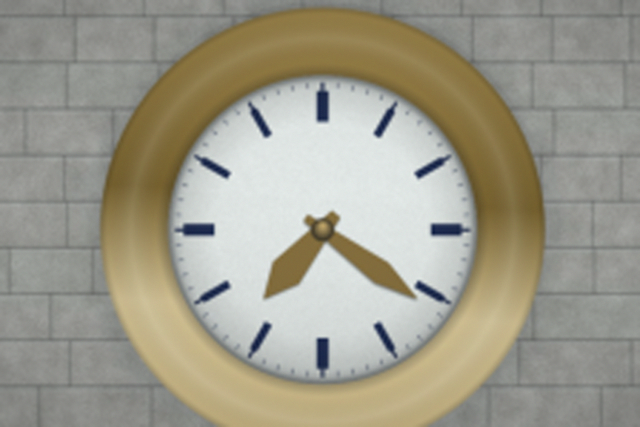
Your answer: 7 h 21 min
